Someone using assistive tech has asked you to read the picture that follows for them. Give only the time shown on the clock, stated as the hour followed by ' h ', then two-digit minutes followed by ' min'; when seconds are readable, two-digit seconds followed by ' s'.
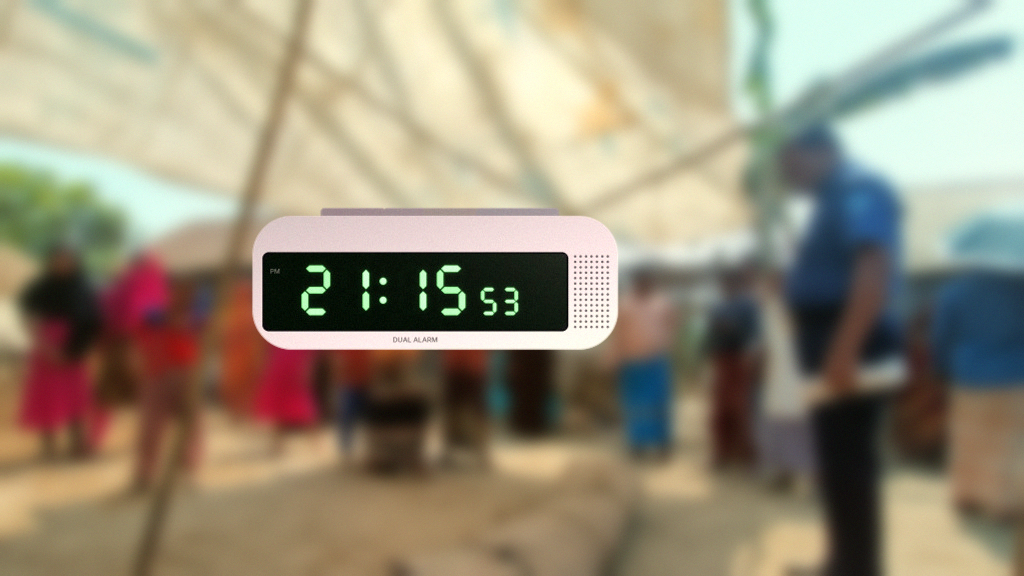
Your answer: 21 h 15 min 53 s
